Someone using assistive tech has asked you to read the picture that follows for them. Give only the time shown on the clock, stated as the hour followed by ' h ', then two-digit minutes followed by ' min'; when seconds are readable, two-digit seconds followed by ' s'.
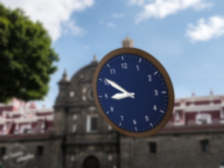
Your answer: 8 h 51 min
